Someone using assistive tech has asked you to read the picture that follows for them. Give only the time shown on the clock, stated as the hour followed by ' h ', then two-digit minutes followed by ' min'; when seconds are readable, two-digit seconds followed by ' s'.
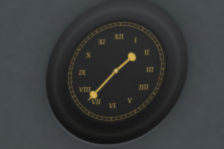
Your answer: 1 h 37 min
